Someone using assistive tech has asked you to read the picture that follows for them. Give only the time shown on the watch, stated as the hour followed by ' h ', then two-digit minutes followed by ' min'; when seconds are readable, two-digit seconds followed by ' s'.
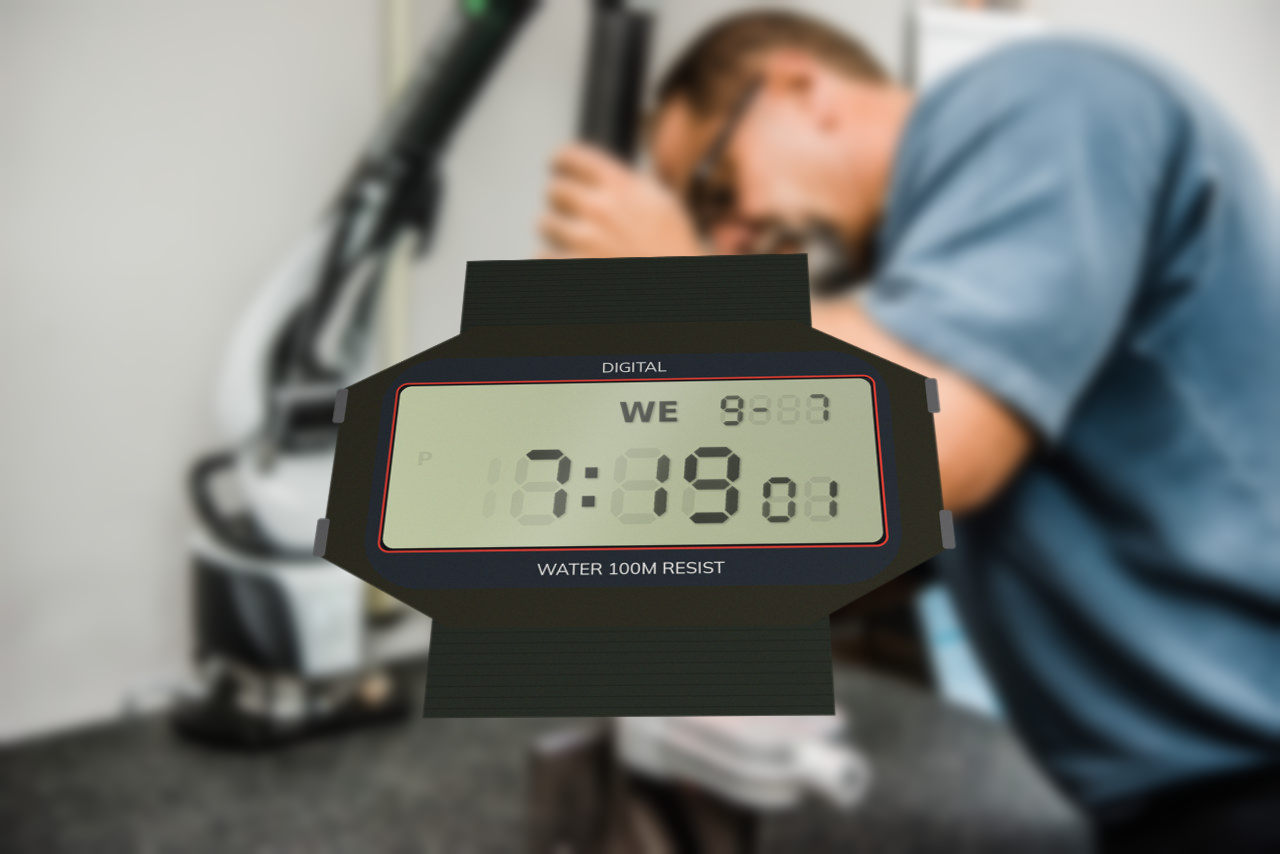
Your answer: 7 h 19 min 01 s
